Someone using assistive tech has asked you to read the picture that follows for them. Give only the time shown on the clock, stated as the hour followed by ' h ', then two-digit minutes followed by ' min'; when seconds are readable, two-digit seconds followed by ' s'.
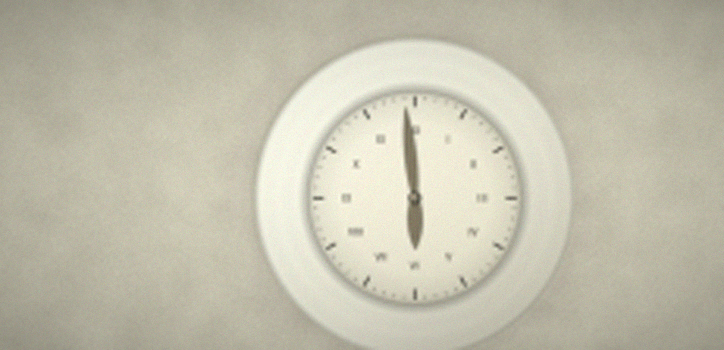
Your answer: 5 h 59 min
